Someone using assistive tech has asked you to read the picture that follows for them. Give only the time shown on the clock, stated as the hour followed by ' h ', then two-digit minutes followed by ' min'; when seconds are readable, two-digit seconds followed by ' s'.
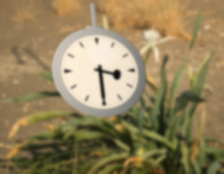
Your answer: 3 h 30 min
